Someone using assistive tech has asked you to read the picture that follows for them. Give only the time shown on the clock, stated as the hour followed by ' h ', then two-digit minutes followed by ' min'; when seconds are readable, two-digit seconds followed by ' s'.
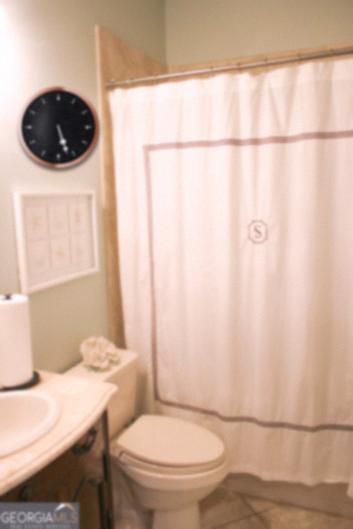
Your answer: 5 h 27 min
